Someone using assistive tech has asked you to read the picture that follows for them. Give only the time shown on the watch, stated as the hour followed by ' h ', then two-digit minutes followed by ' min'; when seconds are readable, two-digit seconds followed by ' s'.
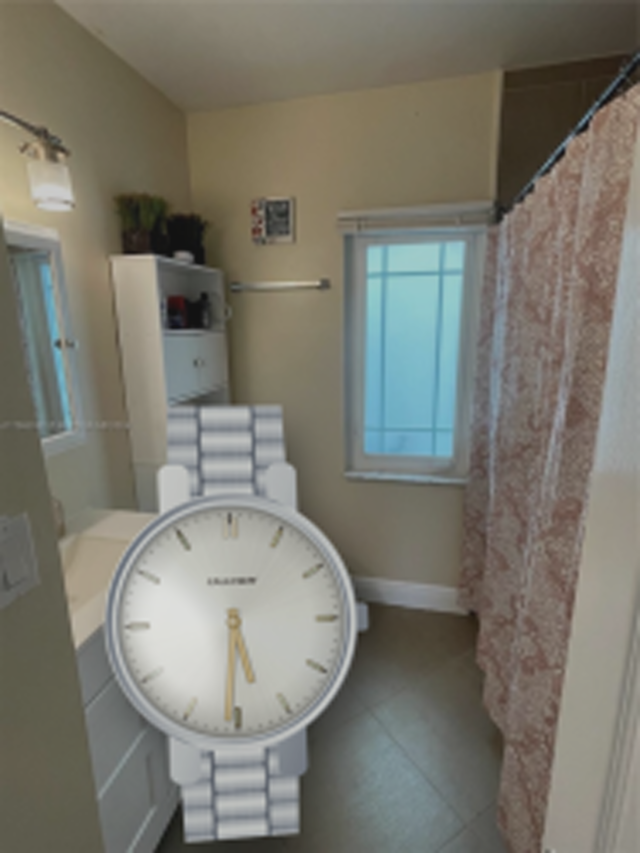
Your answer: 5 h 31 min
